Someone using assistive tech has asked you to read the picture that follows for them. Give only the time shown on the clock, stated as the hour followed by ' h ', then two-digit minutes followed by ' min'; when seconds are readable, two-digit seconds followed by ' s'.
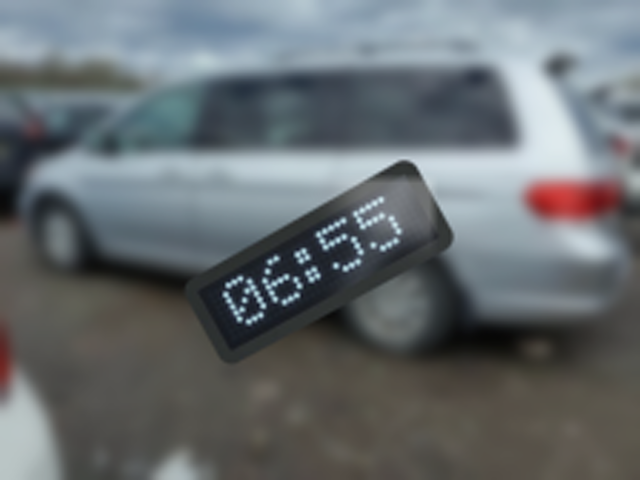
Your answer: 6 h 55 min
